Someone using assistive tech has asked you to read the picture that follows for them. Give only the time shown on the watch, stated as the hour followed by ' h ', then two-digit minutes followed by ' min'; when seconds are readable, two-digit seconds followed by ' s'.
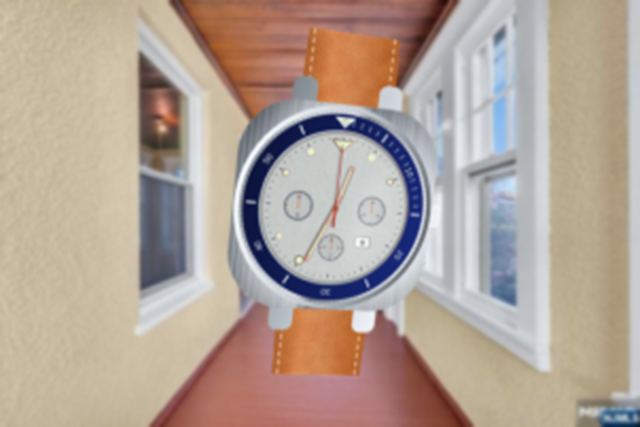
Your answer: 12 h 34 min
